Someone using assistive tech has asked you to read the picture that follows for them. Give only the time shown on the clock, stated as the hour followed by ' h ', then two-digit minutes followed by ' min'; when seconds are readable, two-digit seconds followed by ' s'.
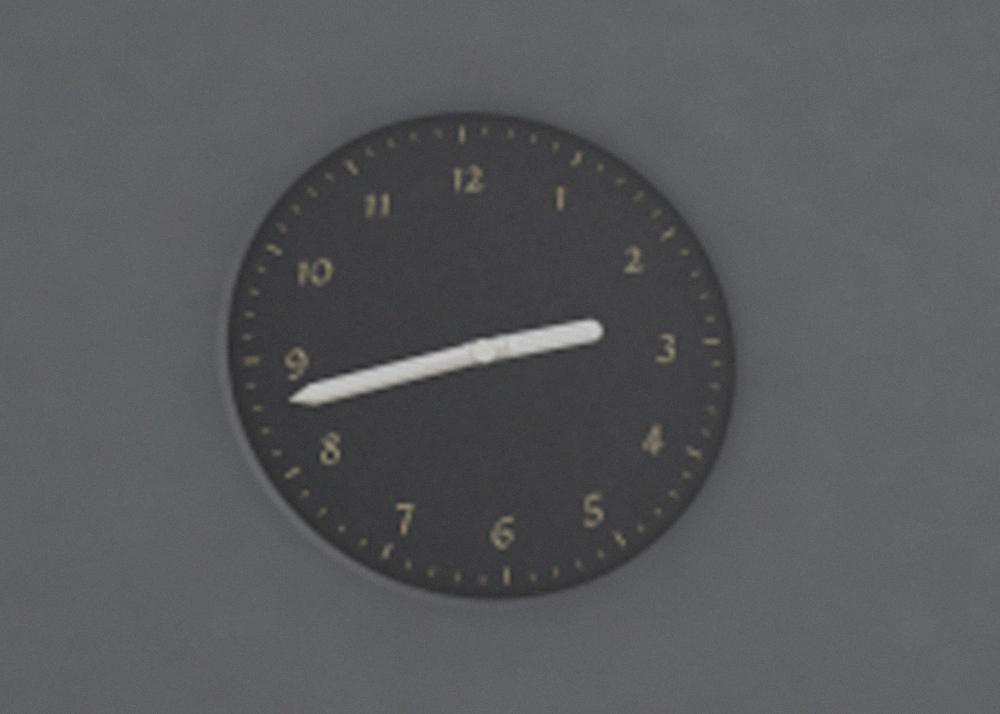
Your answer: 2 h 43 min
